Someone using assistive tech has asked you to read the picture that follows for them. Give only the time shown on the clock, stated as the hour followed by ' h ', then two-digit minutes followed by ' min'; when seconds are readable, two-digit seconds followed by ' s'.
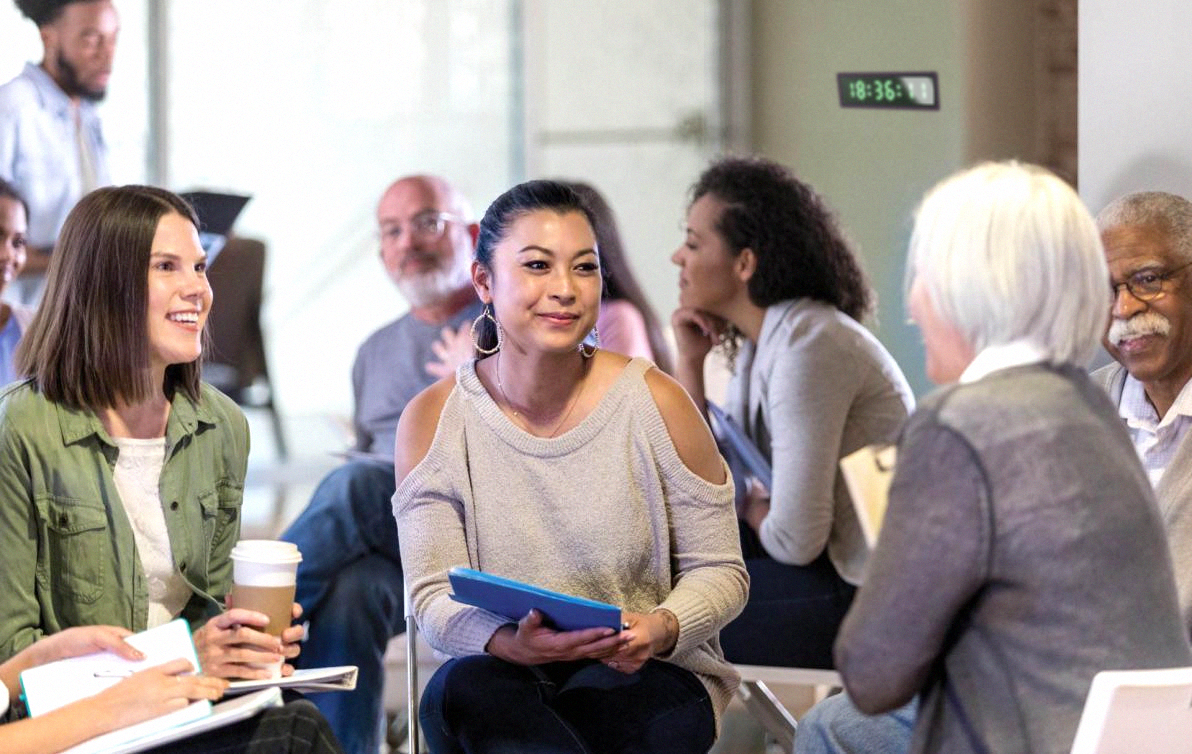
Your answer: 18 h 36 min 11 s
